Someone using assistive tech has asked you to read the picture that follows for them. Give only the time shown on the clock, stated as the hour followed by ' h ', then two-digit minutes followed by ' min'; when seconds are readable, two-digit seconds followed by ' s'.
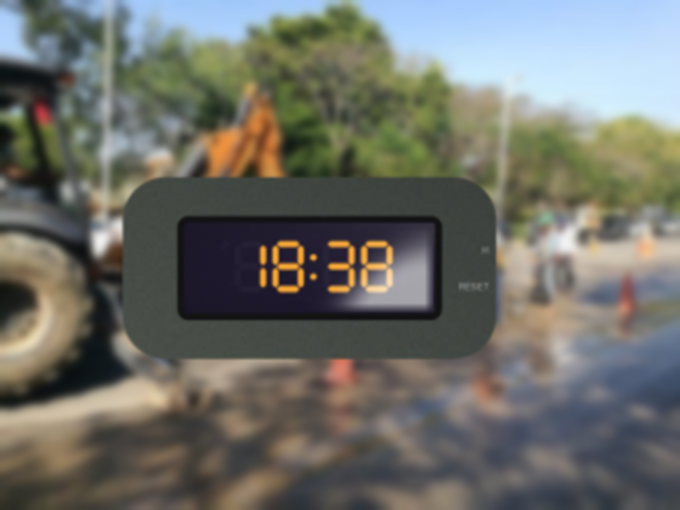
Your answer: 18 h 38 min
